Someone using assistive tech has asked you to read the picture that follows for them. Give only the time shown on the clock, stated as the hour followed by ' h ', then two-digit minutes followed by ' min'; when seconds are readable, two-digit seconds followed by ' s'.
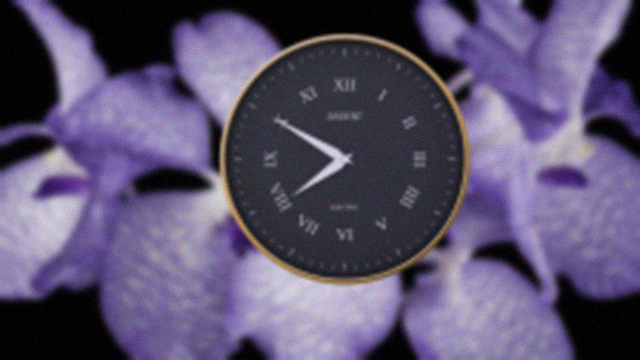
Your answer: 7 h 50 min
